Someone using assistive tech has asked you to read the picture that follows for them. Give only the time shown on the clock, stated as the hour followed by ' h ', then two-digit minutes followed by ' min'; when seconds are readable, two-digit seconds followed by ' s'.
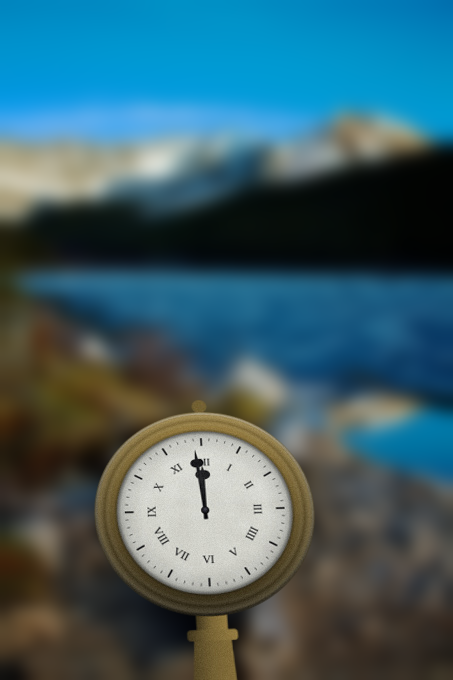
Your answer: 11 h 59 min
